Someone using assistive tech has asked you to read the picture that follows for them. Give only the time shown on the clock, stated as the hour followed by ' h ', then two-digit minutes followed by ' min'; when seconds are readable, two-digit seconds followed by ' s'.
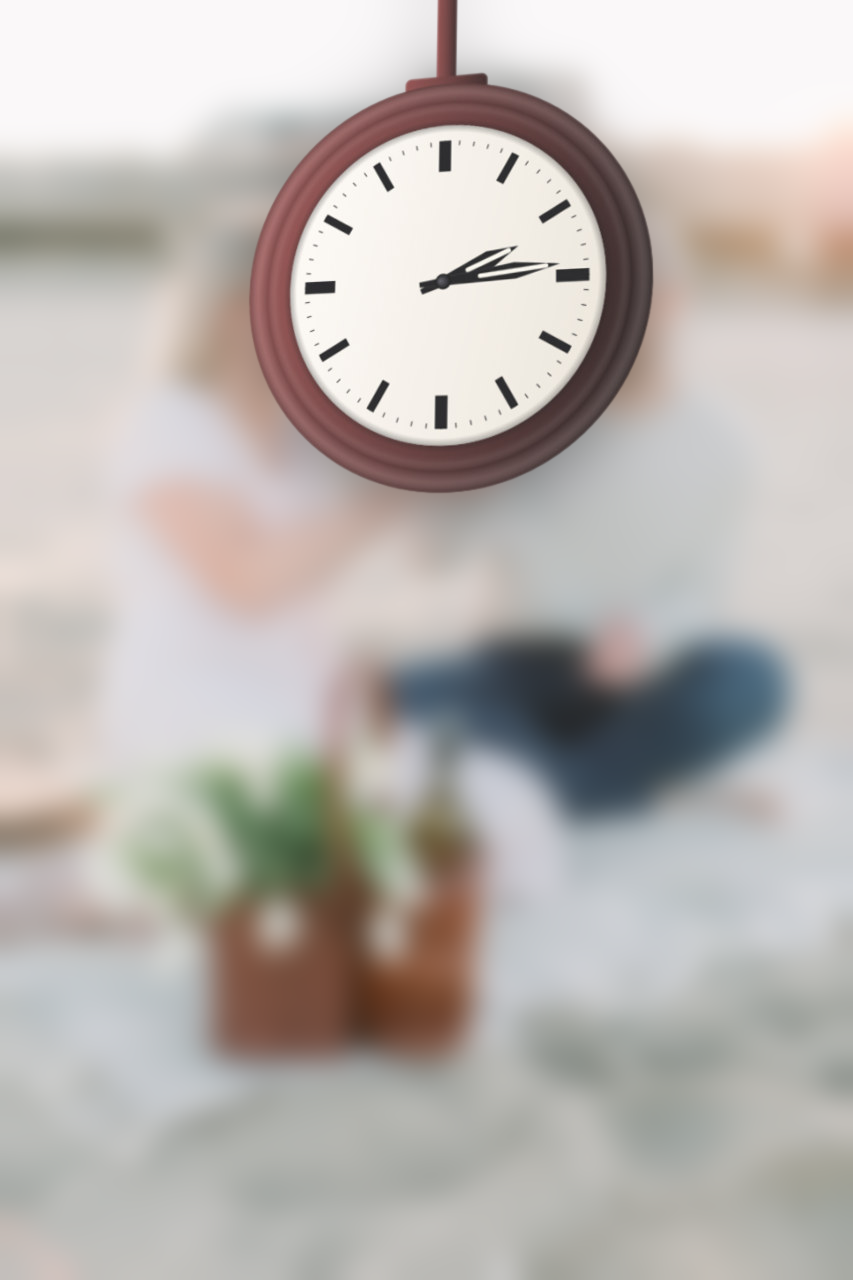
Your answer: 2 h 14 min
